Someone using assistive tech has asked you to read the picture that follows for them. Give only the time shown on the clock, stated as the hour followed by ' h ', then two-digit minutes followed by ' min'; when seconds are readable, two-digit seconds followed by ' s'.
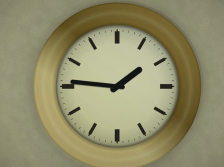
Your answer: 1 h 46 min
